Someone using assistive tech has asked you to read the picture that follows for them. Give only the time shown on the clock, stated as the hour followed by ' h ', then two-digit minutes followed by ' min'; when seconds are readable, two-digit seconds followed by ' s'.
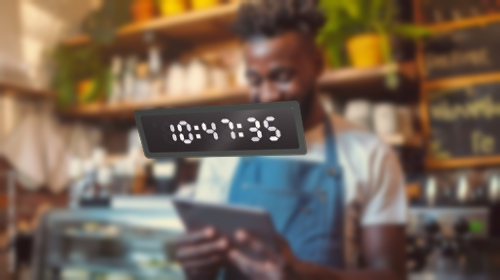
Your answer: 10 h 47 min 35 s
